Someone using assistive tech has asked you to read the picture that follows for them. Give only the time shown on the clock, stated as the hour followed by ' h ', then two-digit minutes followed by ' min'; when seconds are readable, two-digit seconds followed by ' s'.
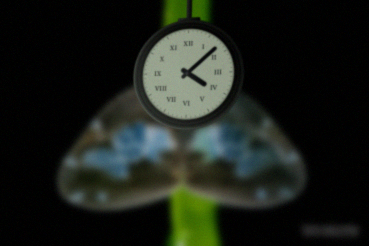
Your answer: 4 h 08 min
